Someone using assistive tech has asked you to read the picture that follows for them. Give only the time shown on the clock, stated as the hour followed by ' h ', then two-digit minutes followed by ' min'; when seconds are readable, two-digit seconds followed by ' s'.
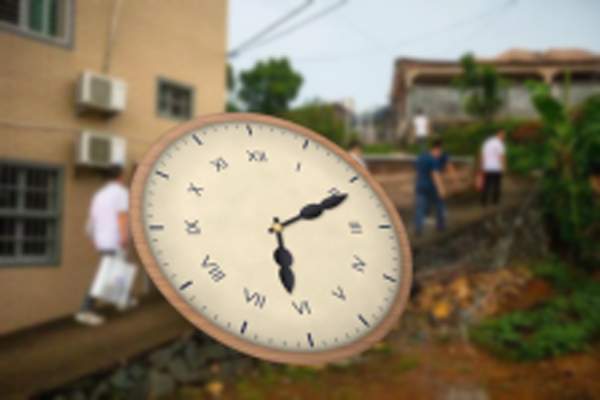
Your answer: 6 h 11 min
